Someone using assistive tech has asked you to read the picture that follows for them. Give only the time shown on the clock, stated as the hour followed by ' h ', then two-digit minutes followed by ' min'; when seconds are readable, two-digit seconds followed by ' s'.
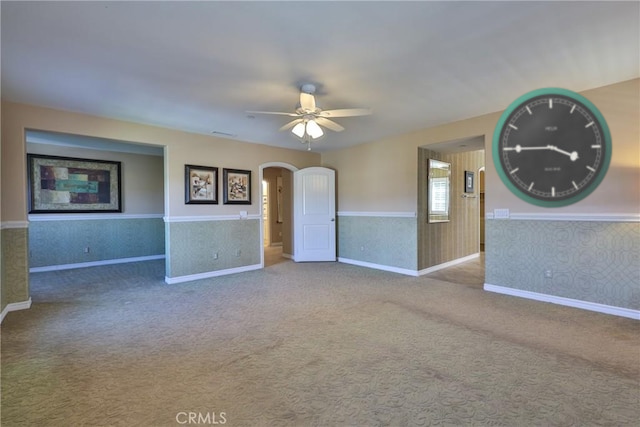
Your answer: 3 h 45 min
